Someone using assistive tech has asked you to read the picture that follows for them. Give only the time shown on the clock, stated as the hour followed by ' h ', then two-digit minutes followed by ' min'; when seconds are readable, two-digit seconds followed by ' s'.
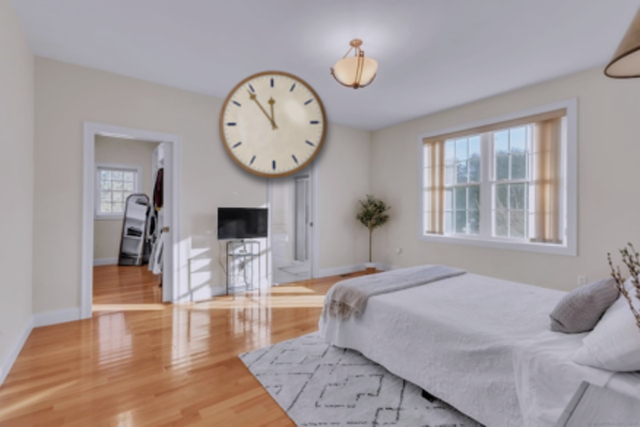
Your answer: 11 h 54 min
